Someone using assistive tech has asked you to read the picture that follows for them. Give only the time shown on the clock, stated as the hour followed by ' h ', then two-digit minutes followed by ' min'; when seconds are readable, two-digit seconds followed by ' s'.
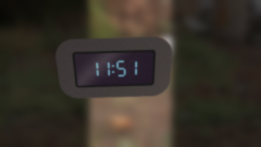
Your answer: 11 h 51 min
